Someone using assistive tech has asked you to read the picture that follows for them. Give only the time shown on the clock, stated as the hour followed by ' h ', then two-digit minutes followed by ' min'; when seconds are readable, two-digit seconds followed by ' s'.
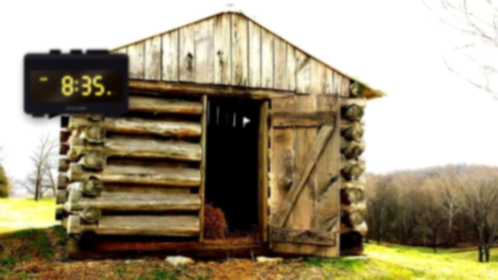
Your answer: 8 h 35 min
